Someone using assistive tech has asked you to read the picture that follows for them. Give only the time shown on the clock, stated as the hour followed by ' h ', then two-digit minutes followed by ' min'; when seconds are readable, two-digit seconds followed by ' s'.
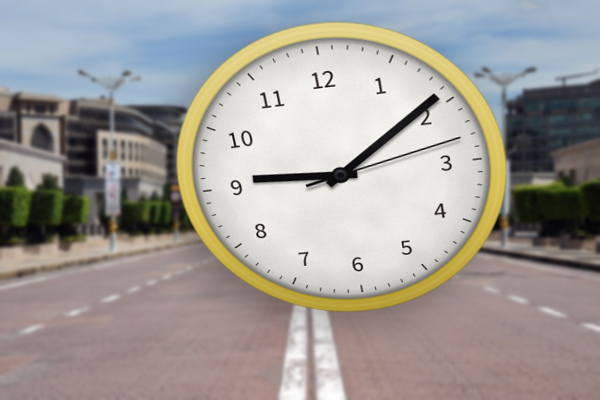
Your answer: 9 h 09 min 13 s
